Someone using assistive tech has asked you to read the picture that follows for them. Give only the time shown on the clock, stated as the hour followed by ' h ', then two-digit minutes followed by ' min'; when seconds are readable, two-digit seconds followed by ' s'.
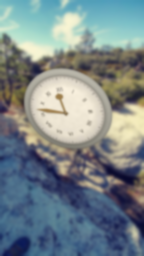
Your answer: 11 h 47 min
